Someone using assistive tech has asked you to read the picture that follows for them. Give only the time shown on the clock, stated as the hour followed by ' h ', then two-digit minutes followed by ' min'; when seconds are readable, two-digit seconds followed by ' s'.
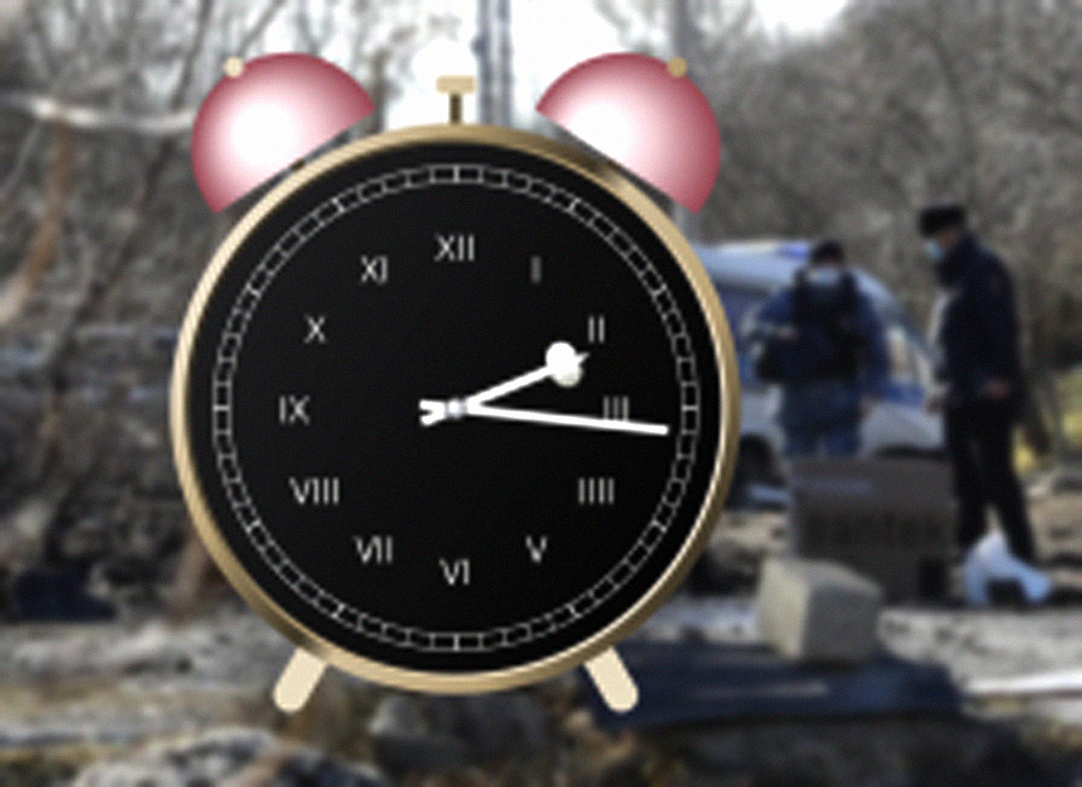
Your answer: 2 h 16 min
